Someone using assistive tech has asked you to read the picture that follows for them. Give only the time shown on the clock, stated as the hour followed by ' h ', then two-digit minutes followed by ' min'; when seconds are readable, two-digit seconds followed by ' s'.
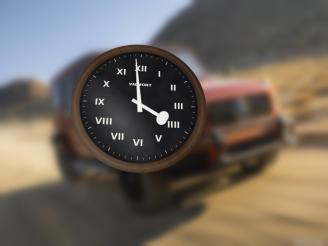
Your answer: 3 h 59 min
